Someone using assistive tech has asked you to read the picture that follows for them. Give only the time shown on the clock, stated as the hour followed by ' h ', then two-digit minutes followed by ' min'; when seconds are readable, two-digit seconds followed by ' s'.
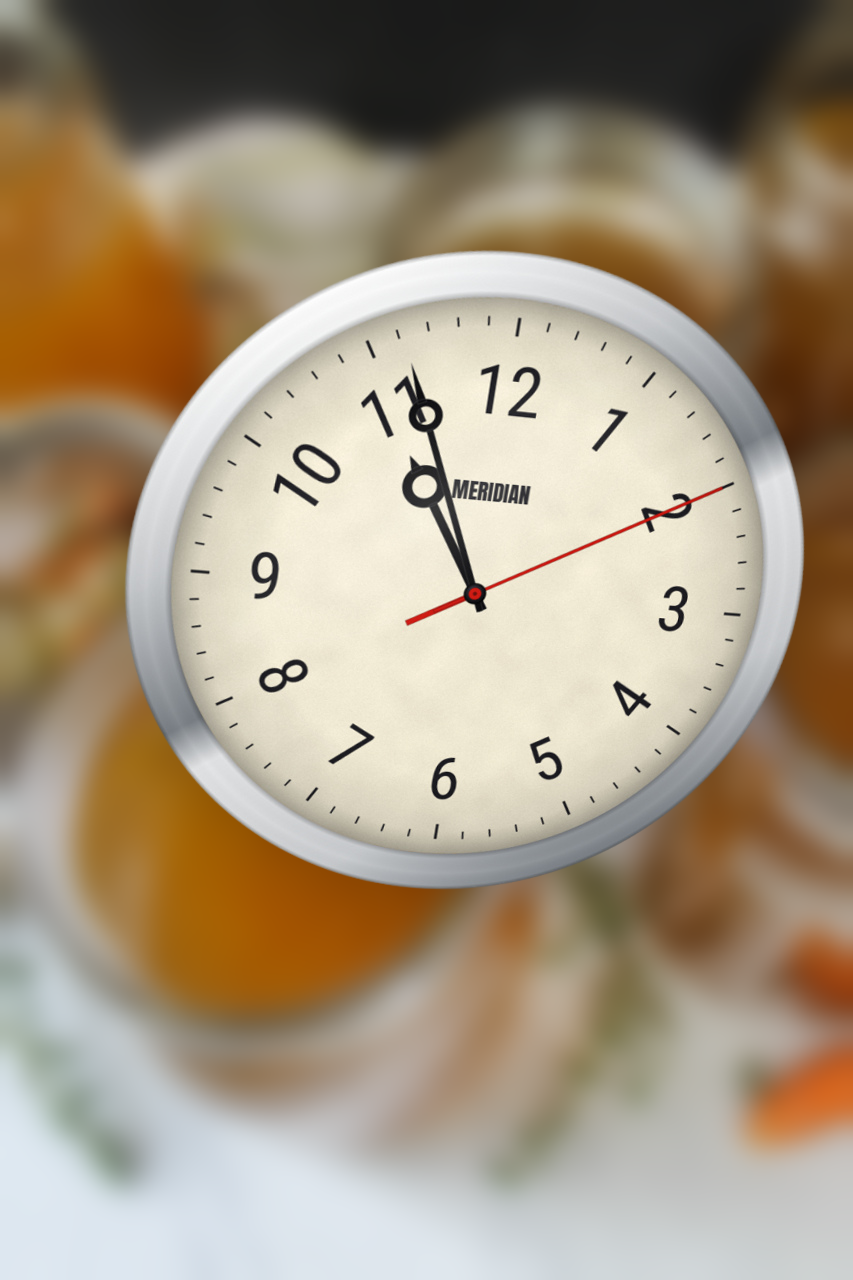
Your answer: 10 h 56 min 10 s
